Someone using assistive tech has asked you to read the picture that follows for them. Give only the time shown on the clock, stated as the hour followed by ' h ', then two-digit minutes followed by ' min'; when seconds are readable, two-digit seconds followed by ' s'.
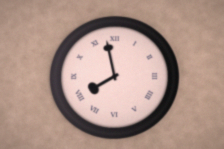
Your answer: 7 h 58 min
